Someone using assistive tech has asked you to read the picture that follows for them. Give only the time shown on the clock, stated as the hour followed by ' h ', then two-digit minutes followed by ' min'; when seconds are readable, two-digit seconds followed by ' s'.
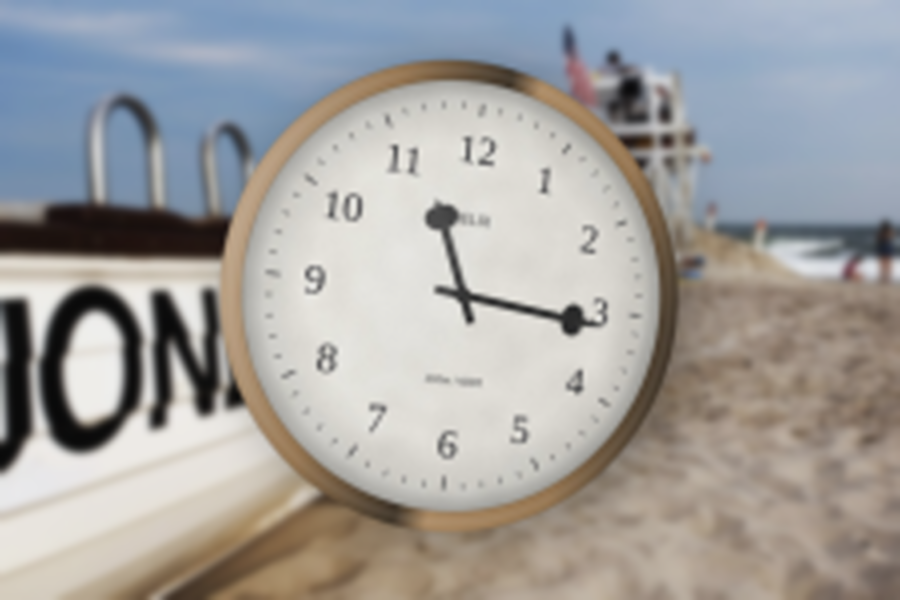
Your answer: 11 h 16 min
